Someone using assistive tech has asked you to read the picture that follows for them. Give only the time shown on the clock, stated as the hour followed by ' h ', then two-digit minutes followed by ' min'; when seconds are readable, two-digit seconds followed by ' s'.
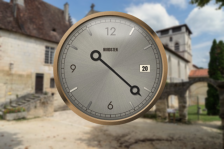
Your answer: 10 h 22 min
